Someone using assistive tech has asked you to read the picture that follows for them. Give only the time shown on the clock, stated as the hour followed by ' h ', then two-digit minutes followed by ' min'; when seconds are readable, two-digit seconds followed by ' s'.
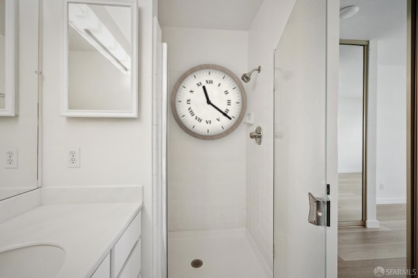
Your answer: 11 h 21 min
